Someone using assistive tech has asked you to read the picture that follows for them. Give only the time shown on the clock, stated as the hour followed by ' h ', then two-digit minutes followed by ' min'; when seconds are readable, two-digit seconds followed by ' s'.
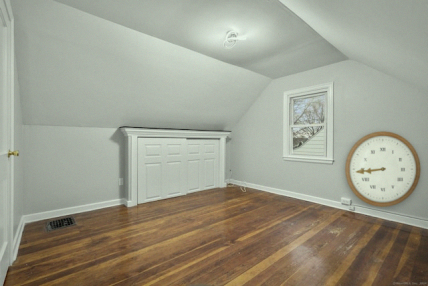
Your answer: 8 h 44 min
